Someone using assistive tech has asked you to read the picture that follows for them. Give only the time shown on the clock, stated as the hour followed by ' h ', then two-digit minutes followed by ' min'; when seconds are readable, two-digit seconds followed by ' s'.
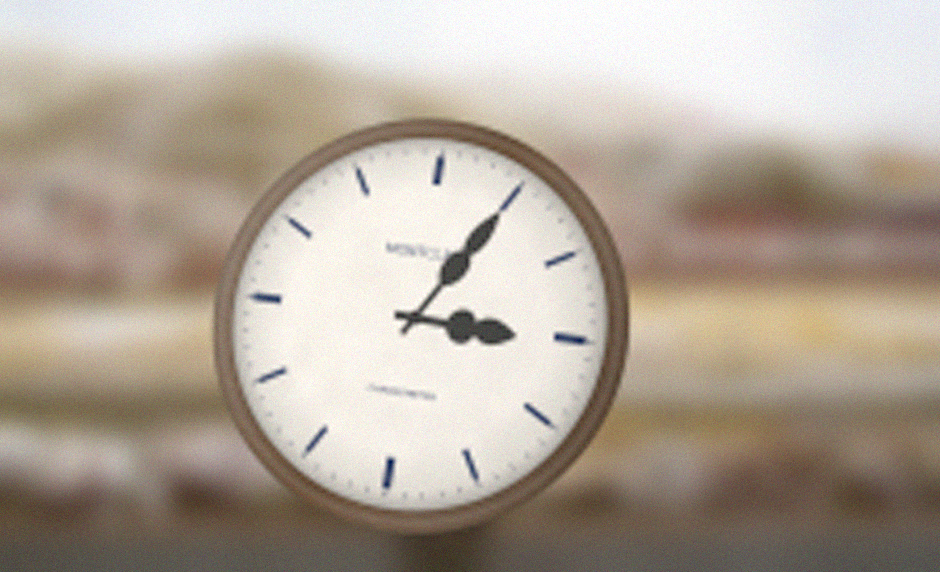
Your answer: 3 h 05 min
